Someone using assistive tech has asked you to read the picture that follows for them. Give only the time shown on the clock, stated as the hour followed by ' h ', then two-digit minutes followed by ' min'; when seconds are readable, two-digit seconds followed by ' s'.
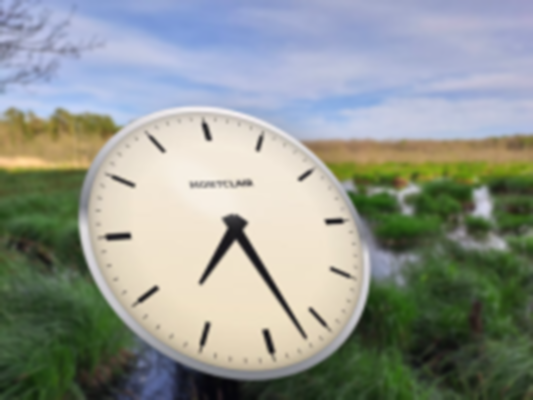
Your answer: 7 h 27 min
